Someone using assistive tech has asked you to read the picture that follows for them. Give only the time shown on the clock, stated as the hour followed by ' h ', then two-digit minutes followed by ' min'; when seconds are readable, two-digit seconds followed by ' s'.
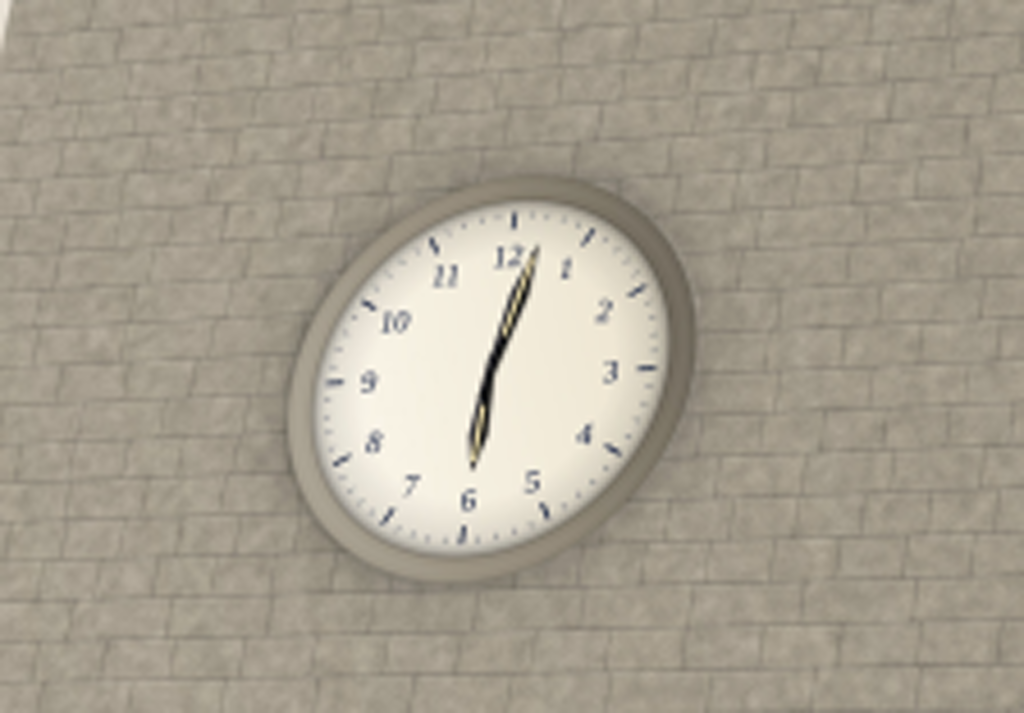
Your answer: 6 h 02 min
